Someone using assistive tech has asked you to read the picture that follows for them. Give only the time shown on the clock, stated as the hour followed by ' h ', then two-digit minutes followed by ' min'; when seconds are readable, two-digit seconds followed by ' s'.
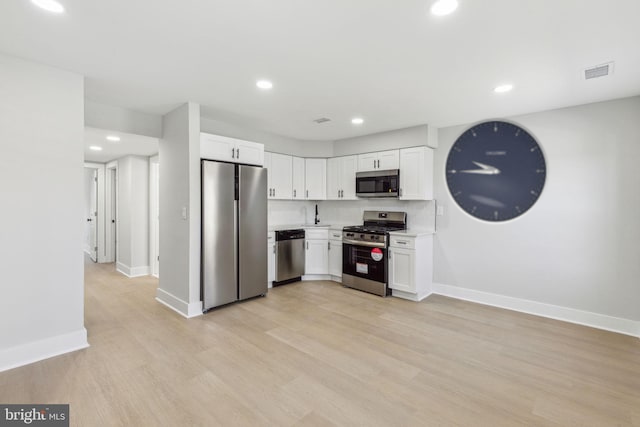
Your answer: 9 h 45 min
